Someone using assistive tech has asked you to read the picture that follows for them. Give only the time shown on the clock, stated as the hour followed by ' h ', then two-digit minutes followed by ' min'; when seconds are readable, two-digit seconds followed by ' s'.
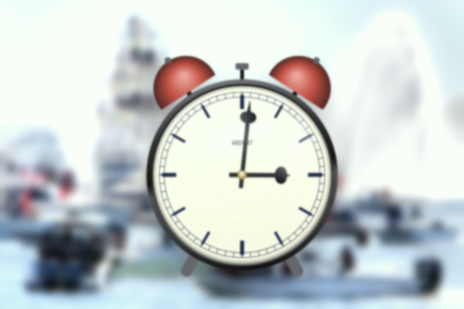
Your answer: 3 h 01 min
